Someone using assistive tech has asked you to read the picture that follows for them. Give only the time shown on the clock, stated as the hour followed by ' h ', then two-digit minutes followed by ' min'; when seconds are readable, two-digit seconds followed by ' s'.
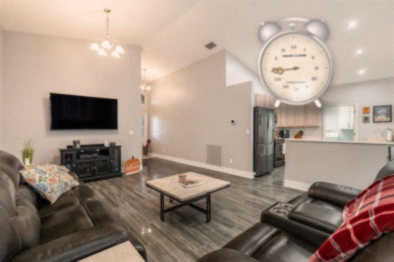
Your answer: 8 h 44 min
